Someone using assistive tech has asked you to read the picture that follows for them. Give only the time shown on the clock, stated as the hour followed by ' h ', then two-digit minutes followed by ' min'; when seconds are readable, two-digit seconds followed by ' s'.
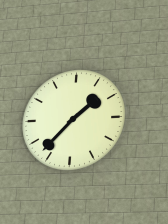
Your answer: 1 h 37 min
